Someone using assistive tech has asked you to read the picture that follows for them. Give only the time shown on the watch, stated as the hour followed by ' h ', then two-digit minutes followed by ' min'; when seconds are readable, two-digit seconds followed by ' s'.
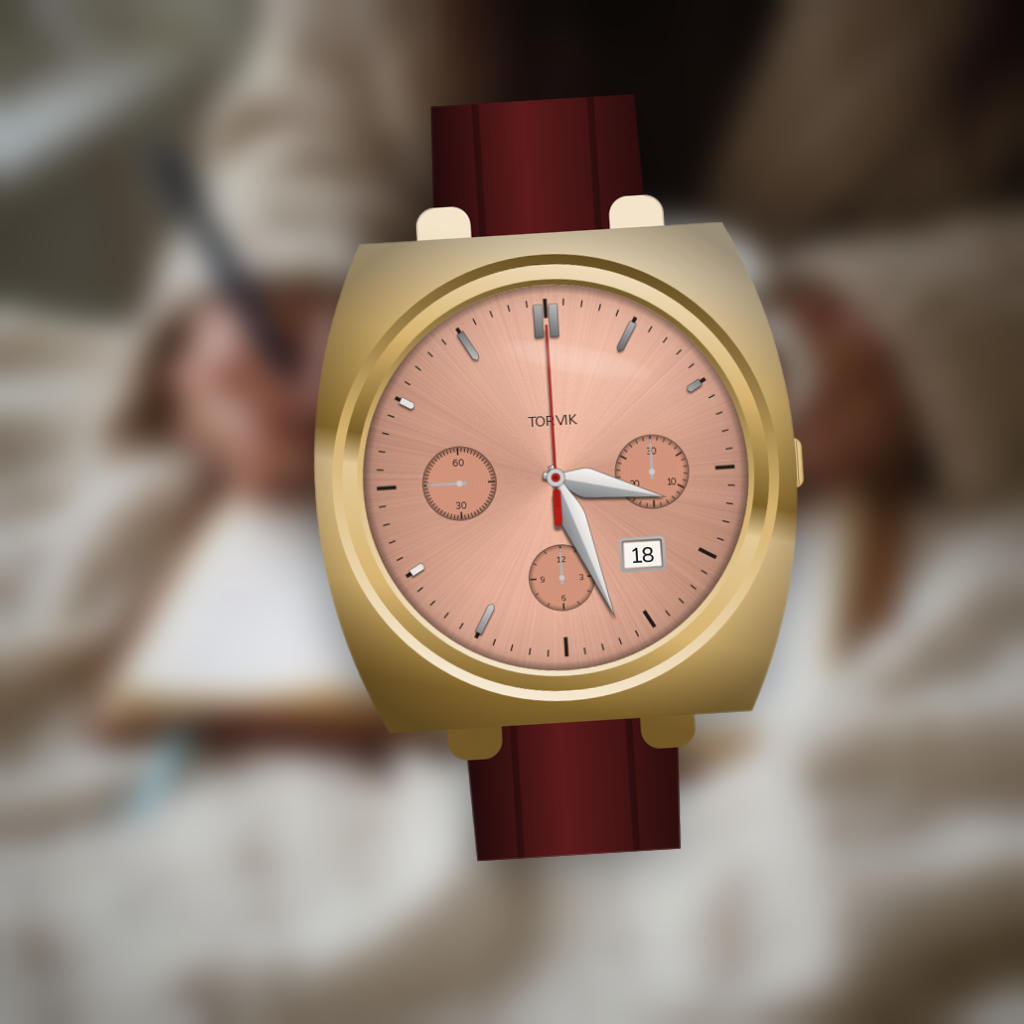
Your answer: 3 h 26 min 45 s
